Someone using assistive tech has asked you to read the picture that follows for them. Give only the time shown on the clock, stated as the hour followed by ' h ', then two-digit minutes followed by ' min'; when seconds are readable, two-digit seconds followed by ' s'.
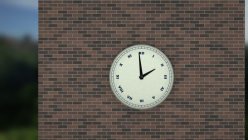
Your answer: 1 h 59 min
